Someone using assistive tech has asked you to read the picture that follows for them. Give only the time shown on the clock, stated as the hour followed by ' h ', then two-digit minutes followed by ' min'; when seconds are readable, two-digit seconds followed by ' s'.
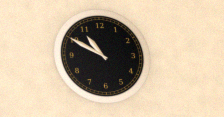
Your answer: 10 h 50 min
